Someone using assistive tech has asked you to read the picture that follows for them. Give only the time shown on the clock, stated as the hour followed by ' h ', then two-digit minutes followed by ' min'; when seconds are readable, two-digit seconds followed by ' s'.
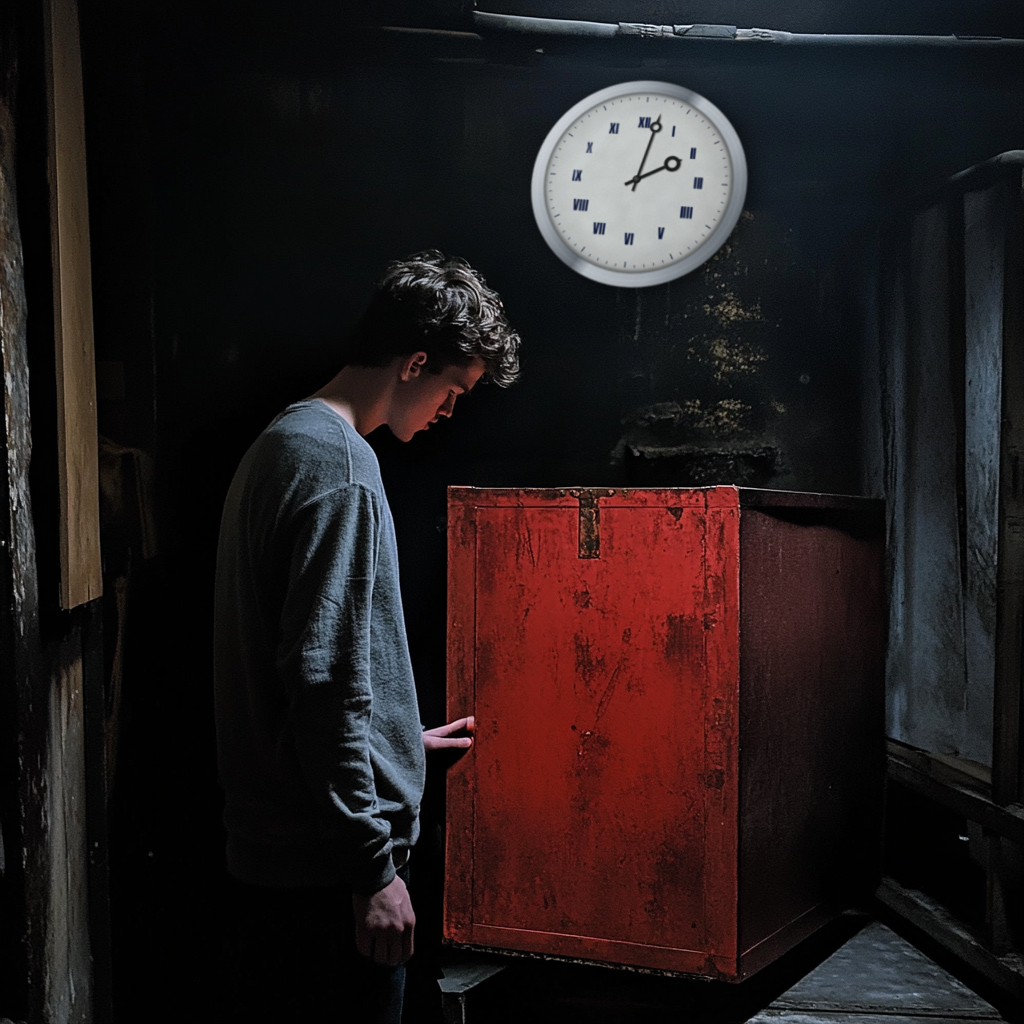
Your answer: 2 h 02 min
